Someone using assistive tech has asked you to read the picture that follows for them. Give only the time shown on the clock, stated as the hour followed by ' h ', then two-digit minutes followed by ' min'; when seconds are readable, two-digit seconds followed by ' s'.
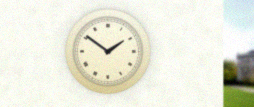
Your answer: 1 h 51 min
